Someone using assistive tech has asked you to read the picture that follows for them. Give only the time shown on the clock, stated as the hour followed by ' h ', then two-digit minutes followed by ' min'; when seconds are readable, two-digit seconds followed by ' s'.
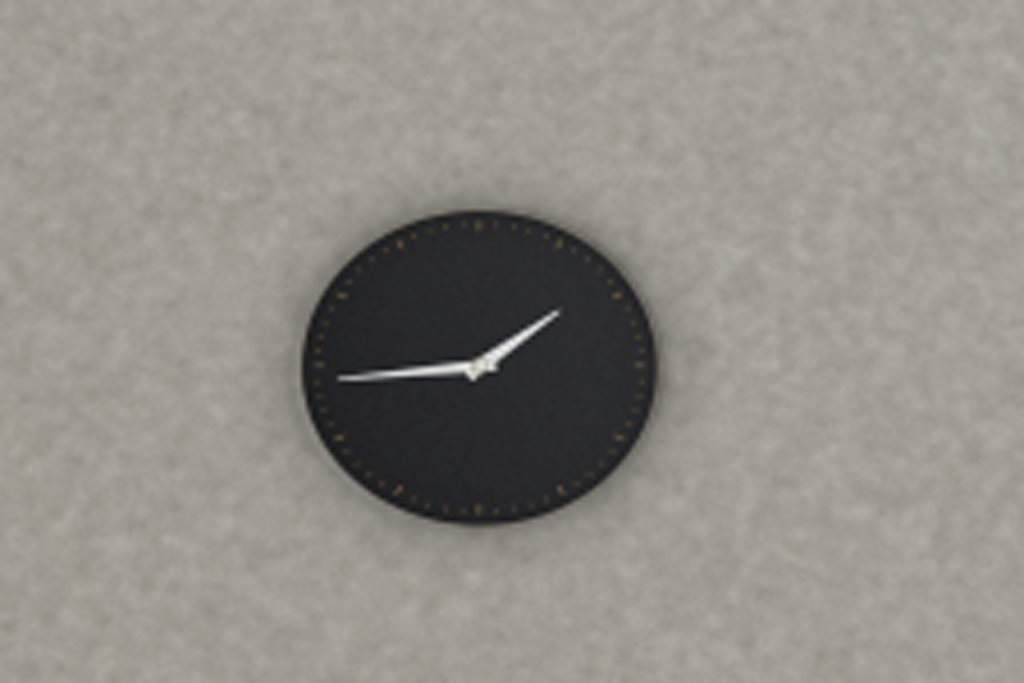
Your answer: 1 h 44 min
